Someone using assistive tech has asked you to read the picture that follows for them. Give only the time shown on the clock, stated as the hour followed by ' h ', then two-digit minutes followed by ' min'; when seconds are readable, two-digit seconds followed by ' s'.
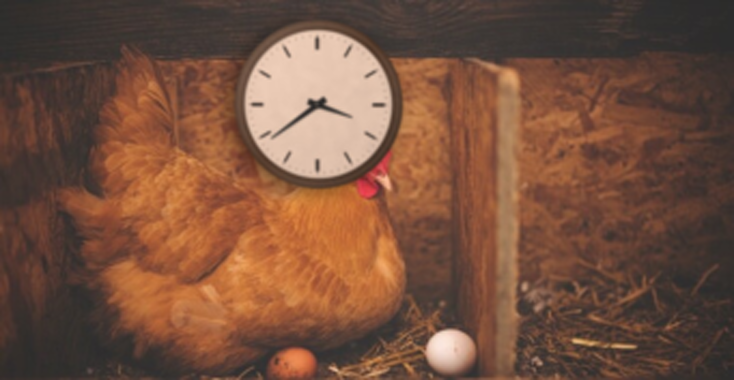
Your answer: 3 h 39 min
